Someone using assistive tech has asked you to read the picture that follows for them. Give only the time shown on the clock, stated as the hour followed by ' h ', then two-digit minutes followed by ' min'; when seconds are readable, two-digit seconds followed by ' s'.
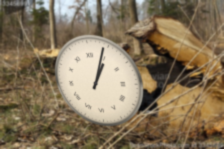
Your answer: 1 h 04 min
